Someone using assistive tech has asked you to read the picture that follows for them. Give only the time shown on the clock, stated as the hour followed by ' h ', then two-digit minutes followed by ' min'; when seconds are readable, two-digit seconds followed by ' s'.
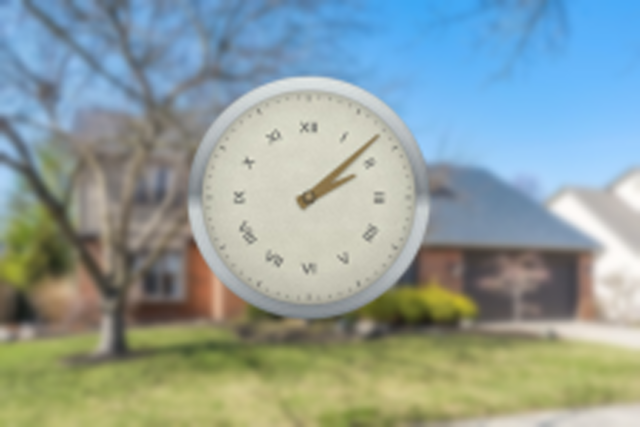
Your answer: 2 h 08 min
